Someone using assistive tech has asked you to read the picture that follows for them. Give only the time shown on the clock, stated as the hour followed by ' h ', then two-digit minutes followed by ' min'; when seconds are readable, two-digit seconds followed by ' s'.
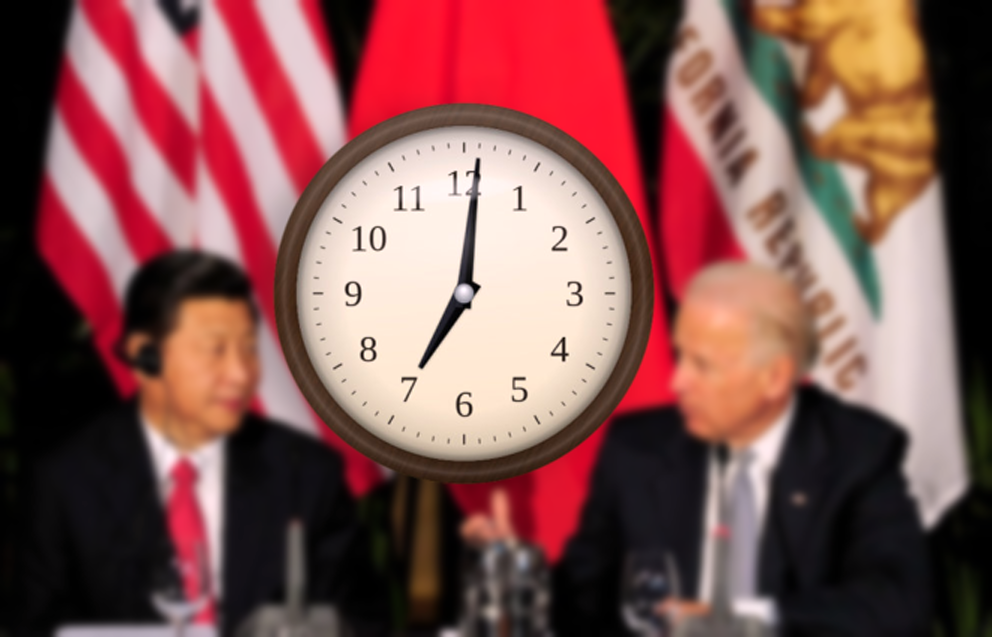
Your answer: 7 h 01 min
